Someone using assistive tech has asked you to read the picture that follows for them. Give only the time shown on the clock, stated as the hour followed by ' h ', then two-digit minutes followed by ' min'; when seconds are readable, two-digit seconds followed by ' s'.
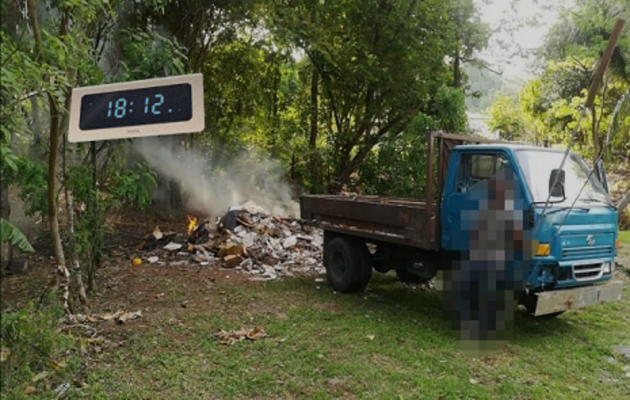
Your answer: 18 h 12 min
